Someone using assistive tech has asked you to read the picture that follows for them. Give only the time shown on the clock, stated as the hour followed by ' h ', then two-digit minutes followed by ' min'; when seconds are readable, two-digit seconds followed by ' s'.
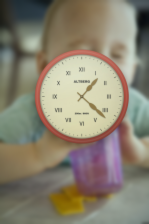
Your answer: 1 h 22 min
